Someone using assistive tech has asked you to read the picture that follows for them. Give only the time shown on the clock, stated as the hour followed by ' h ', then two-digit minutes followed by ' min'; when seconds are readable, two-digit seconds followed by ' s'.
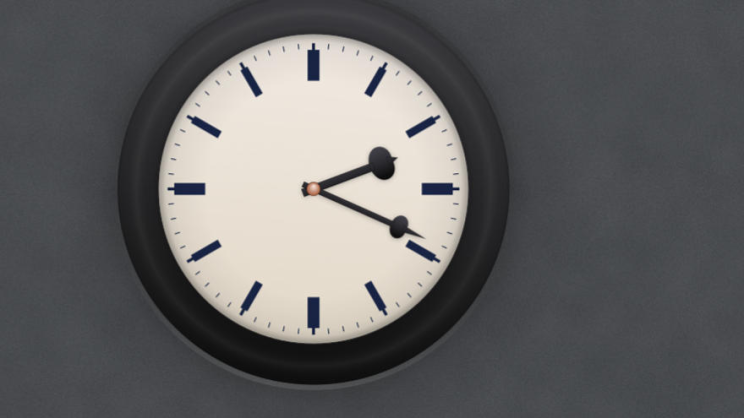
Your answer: 2 h 19 min
